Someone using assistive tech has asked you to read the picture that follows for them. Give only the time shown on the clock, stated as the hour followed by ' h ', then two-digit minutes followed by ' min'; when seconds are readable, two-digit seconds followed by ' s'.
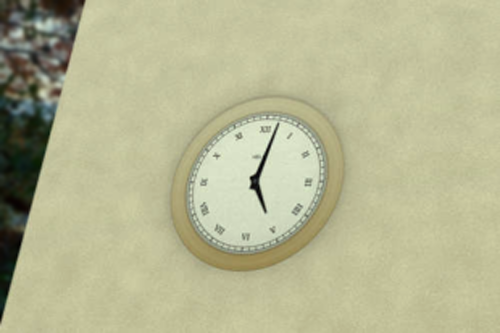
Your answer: 5 h 02 min
